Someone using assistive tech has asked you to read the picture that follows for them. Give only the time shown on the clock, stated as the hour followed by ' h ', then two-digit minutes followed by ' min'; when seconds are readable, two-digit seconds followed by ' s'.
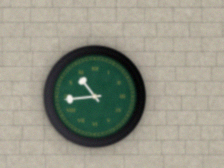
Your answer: 10 h 44 min
